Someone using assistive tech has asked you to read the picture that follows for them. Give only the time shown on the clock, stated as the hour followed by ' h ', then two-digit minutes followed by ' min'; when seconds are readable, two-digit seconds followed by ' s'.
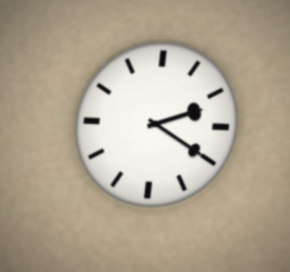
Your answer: 2 h 20 min
